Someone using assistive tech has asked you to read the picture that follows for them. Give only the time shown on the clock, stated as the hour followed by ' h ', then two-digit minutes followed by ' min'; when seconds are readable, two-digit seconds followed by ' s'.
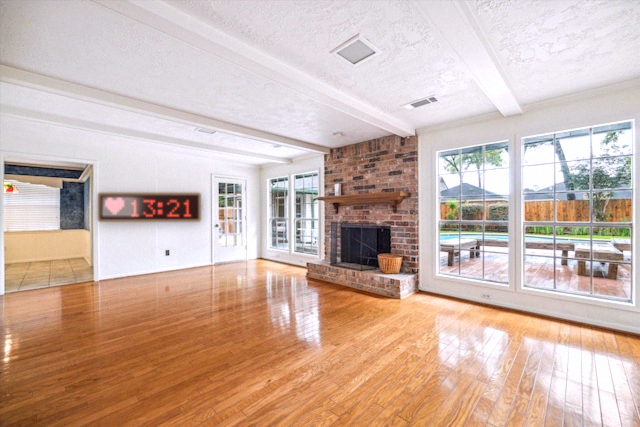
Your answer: 13 h 21 min
